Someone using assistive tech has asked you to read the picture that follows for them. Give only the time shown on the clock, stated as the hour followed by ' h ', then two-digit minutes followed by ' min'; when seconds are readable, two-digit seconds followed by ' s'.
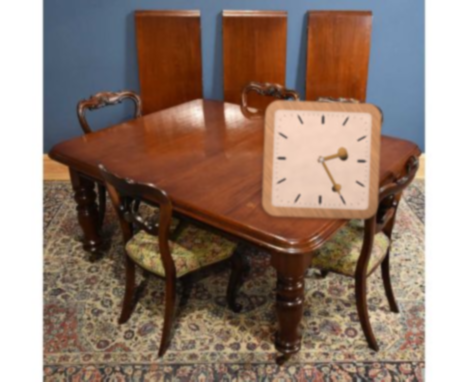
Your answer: 2 h 25 min
